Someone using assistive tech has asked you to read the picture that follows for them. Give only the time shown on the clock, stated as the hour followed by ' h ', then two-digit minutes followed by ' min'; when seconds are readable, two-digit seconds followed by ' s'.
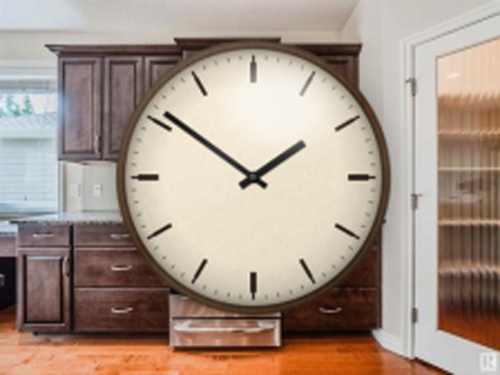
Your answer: 1 h 51 min
